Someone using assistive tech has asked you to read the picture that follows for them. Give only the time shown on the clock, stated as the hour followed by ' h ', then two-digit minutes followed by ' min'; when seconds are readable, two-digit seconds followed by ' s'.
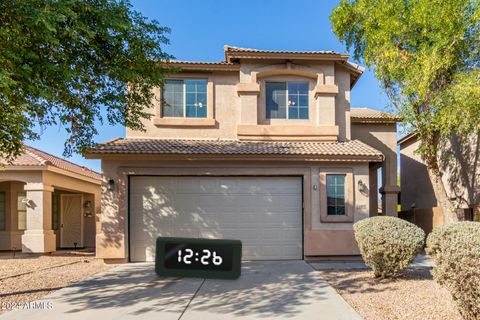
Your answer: 12 h 26 min
